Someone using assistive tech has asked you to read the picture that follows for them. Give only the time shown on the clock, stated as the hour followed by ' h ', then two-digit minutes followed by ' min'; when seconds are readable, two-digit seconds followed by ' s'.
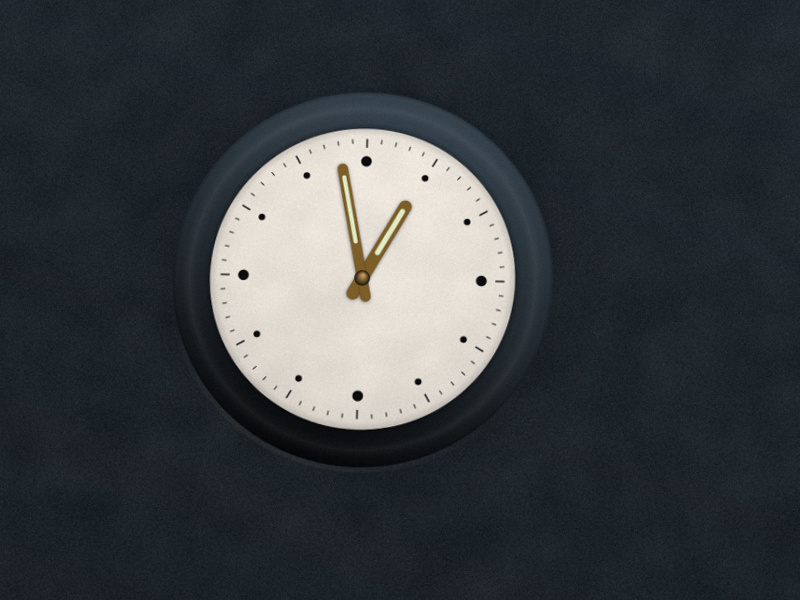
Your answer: 12 h 58 min
